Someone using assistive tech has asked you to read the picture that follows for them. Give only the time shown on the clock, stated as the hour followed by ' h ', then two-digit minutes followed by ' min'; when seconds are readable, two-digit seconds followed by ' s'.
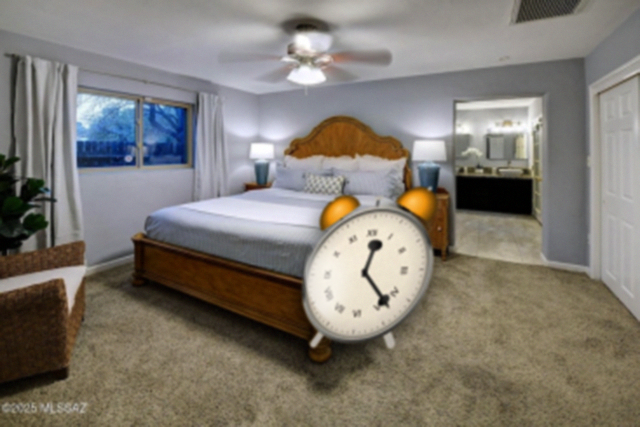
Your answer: 12 h 23 min
